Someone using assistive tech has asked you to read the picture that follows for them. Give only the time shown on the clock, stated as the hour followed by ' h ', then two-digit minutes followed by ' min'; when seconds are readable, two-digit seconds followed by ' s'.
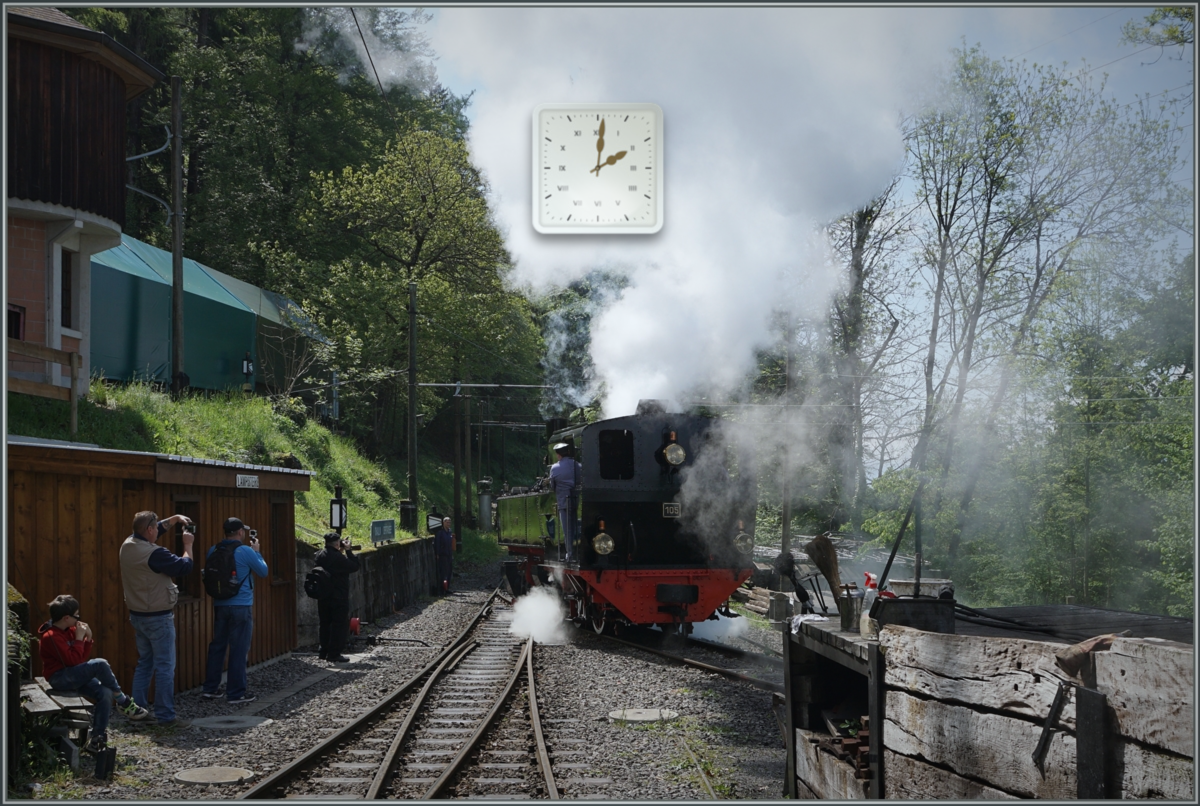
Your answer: 2 h 01 min
